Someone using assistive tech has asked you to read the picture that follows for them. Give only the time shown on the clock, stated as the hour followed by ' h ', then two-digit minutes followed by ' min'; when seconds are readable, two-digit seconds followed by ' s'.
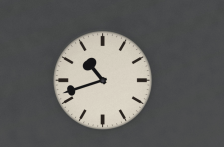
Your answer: 10 h 42 min
